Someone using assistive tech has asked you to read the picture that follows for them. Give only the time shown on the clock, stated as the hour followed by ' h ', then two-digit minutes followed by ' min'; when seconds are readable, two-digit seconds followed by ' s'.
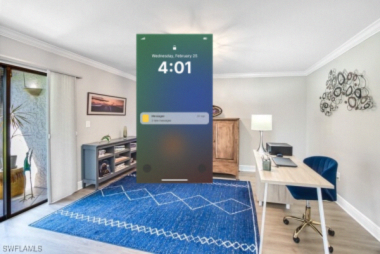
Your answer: 4 h 01 min
